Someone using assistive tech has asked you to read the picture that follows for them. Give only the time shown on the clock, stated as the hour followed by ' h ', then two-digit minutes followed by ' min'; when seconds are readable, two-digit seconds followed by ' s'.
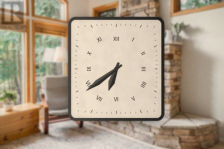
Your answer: 6 h 39 min
